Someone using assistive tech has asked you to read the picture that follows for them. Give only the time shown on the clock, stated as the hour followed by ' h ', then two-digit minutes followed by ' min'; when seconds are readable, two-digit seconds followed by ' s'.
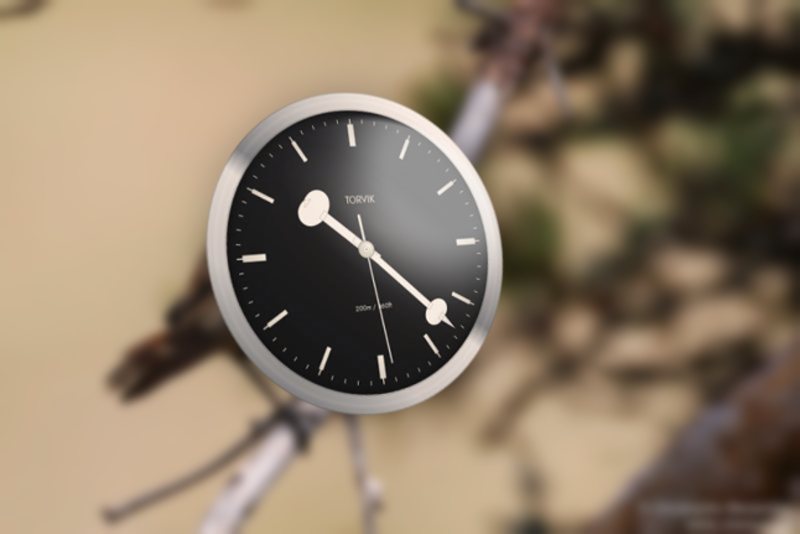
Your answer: 10 h 22 min 29 s
